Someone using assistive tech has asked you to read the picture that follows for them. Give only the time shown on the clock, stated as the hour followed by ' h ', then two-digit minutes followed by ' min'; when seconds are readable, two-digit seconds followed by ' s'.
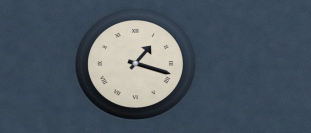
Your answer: 1 h 18 min
